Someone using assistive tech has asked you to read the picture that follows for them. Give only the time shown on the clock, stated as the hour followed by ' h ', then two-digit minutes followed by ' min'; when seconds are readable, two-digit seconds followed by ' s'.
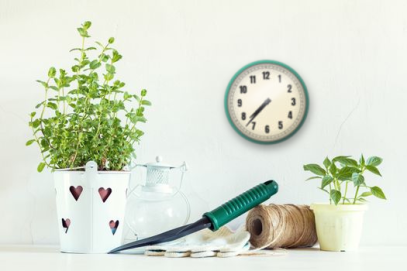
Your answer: 7 h 37 min
